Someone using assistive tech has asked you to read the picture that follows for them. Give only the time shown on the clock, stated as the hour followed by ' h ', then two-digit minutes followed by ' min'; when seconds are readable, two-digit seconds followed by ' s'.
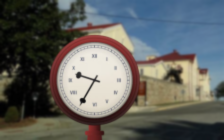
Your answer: 9 h 35 min
